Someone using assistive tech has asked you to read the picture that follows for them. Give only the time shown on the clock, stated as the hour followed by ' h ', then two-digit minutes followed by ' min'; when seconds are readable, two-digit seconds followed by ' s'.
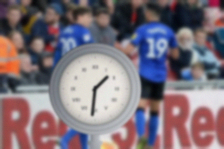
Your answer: 1 h 31 min
